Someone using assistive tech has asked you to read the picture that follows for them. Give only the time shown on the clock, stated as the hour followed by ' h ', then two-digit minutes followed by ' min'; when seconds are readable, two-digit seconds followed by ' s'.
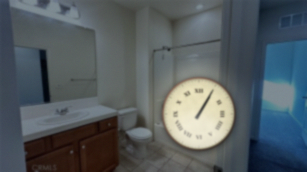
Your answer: 1 h 05 min
